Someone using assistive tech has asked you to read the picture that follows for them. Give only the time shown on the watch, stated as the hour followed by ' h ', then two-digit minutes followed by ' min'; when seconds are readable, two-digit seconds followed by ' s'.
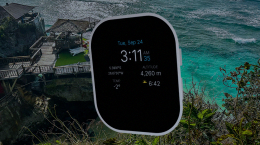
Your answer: 3 h 11 min
